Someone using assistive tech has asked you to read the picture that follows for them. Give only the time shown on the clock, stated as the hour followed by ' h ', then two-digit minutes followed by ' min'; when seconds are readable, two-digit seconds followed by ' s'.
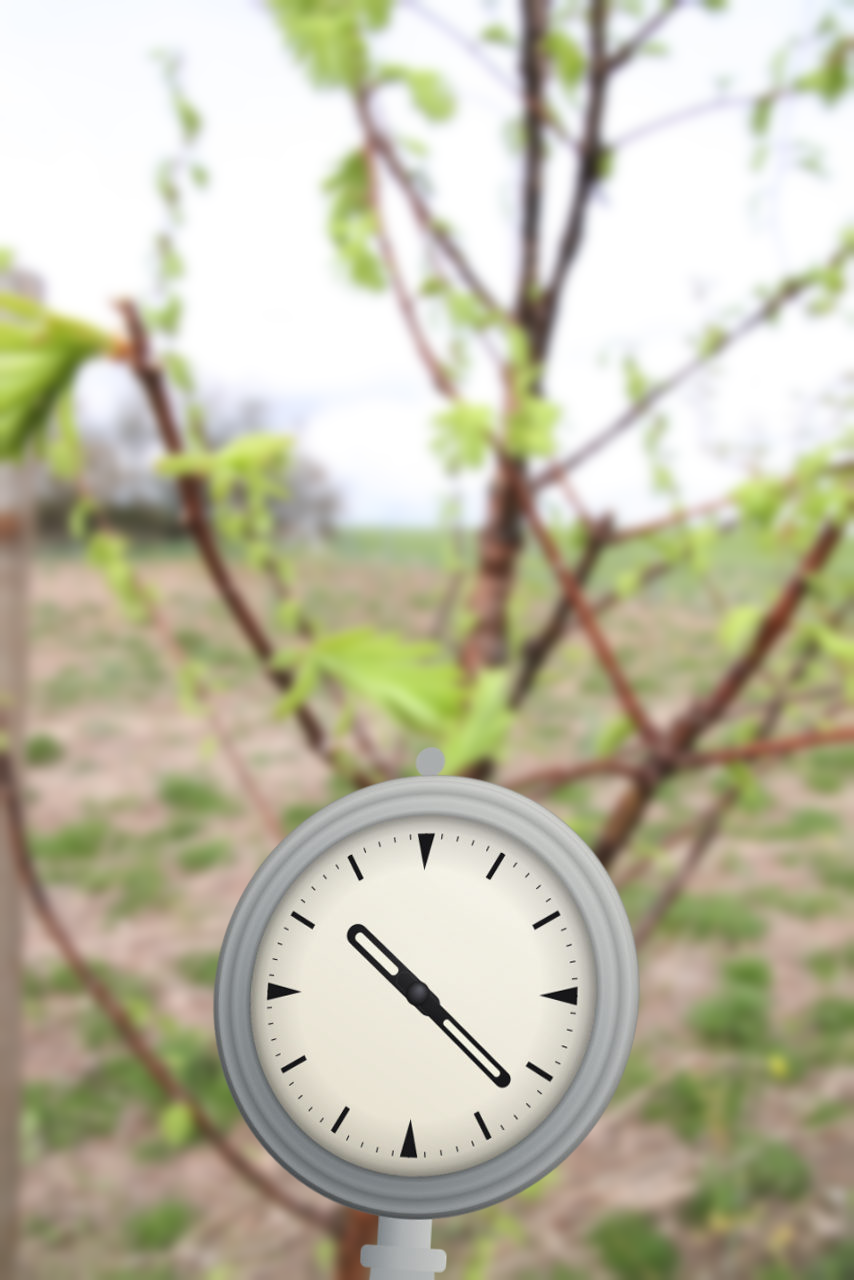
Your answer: 10 h 22 min
